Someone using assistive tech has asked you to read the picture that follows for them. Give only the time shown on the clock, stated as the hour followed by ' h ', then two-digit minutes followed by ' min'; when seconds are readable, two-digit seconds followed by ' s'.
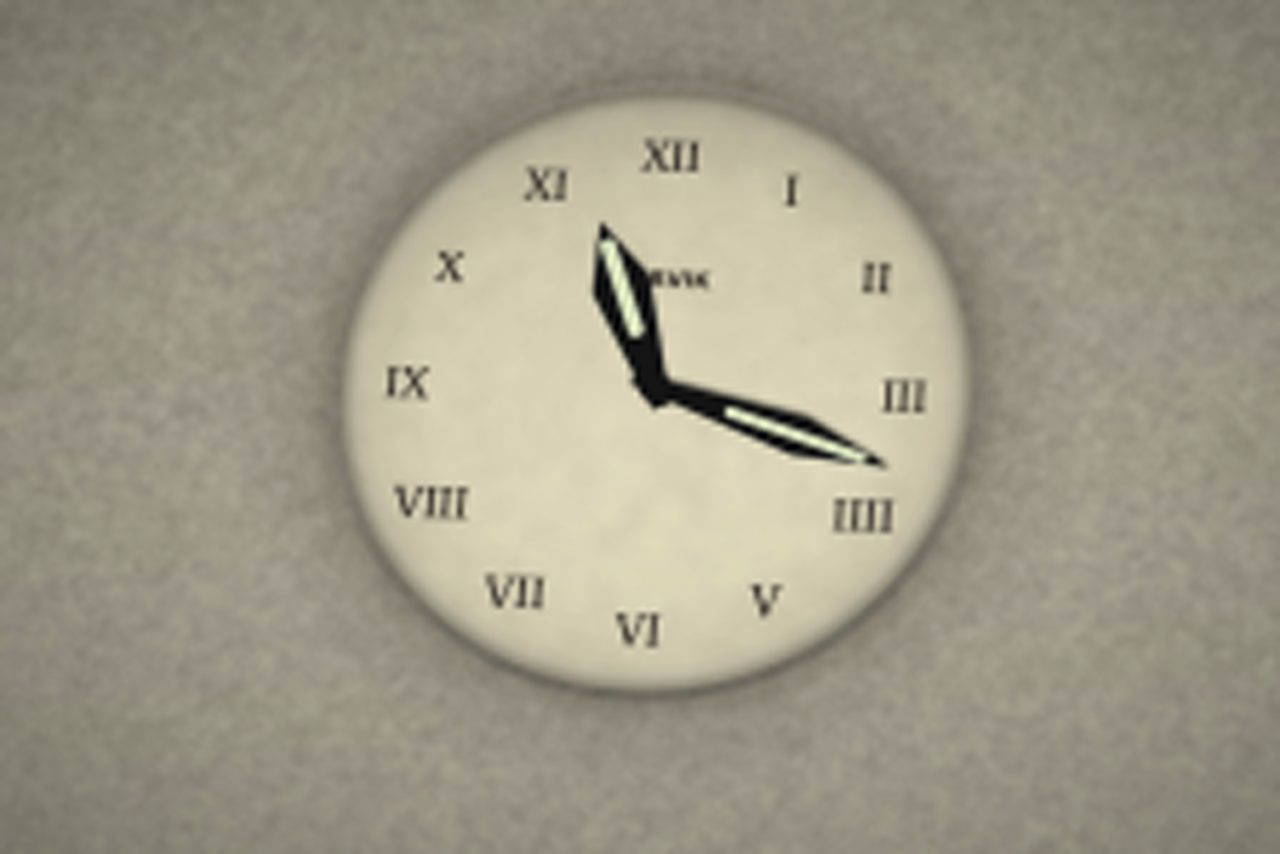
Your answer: 11 h 18 min
